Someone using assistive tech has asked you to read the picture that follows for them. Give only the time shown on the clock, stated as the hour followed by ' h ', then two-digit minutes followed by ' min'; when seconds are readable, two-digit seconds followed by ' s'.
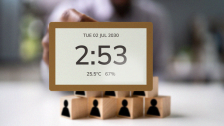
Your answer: 2 h 53 min
